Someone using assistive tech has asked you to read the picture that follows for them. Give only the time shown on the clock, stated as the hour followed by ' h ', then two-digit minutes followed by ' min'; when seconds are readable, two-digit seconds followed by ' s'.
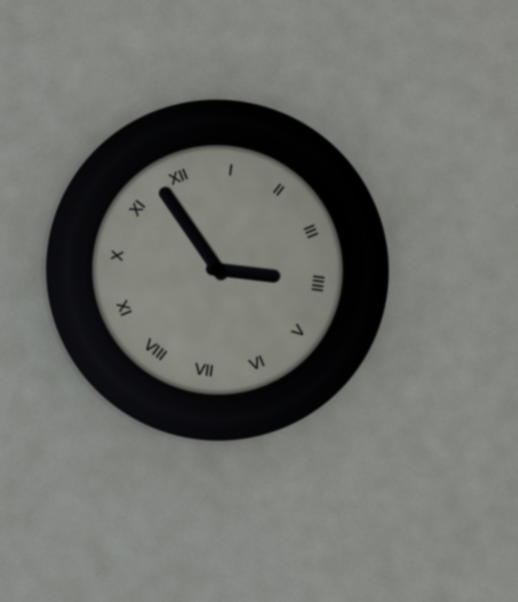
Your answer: 3 h 58 min
